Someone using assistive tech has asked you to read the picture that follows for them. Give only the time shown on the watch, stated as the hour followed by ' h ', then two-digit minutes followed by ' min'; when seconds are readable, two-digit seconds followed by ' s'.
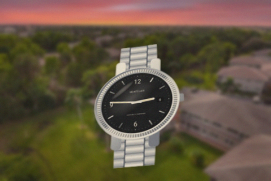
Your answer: 2 h 46 min
